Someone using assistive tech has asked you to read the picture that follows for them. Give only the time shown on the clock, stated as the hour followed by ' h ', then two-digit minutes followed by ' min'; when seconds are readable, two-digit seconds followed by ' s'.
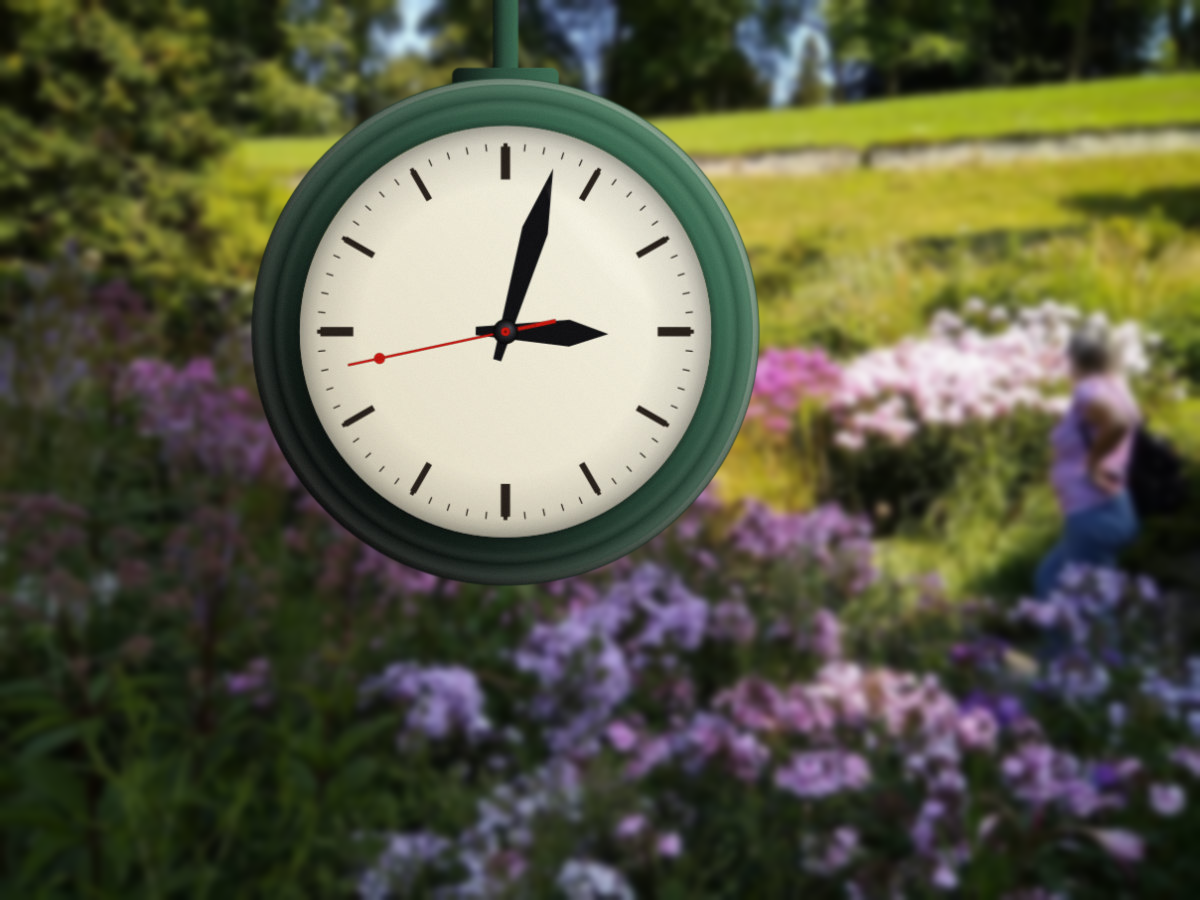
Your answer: 3 h 02 min 43 s
